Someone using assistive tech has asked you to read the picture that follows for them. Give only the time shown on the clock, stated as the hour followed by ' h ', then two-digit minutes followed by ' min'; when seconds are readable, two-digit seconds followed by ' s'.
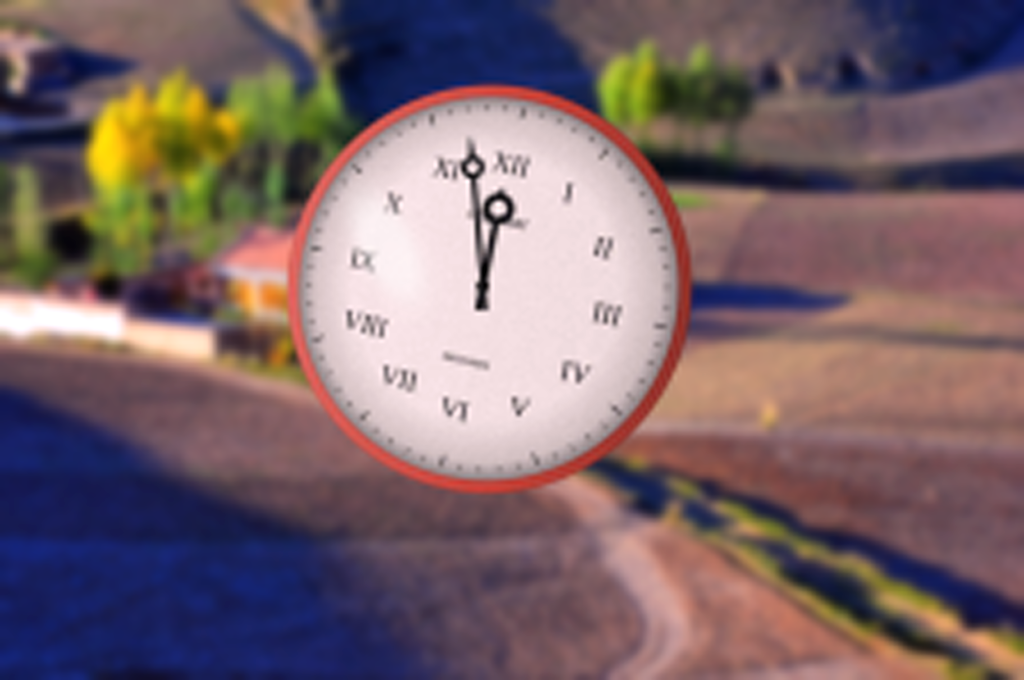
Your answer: 11 h 57 min
